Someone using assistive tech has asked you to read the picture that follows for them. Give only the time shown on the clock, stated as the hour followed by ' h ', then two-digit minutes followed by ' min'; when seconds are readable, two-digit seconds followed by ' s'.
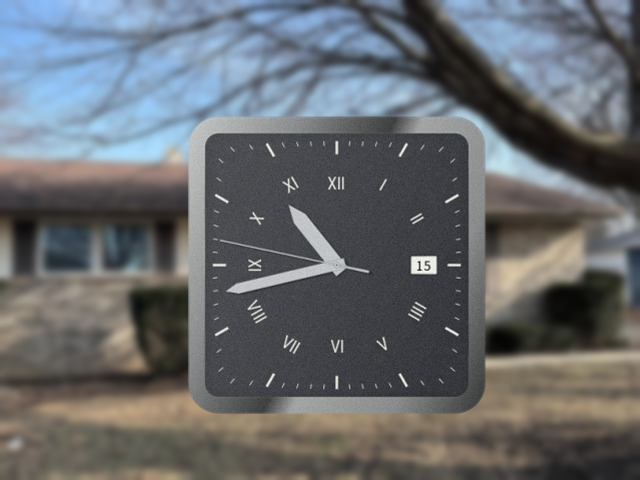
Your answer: 10 h 42 min 47 s
